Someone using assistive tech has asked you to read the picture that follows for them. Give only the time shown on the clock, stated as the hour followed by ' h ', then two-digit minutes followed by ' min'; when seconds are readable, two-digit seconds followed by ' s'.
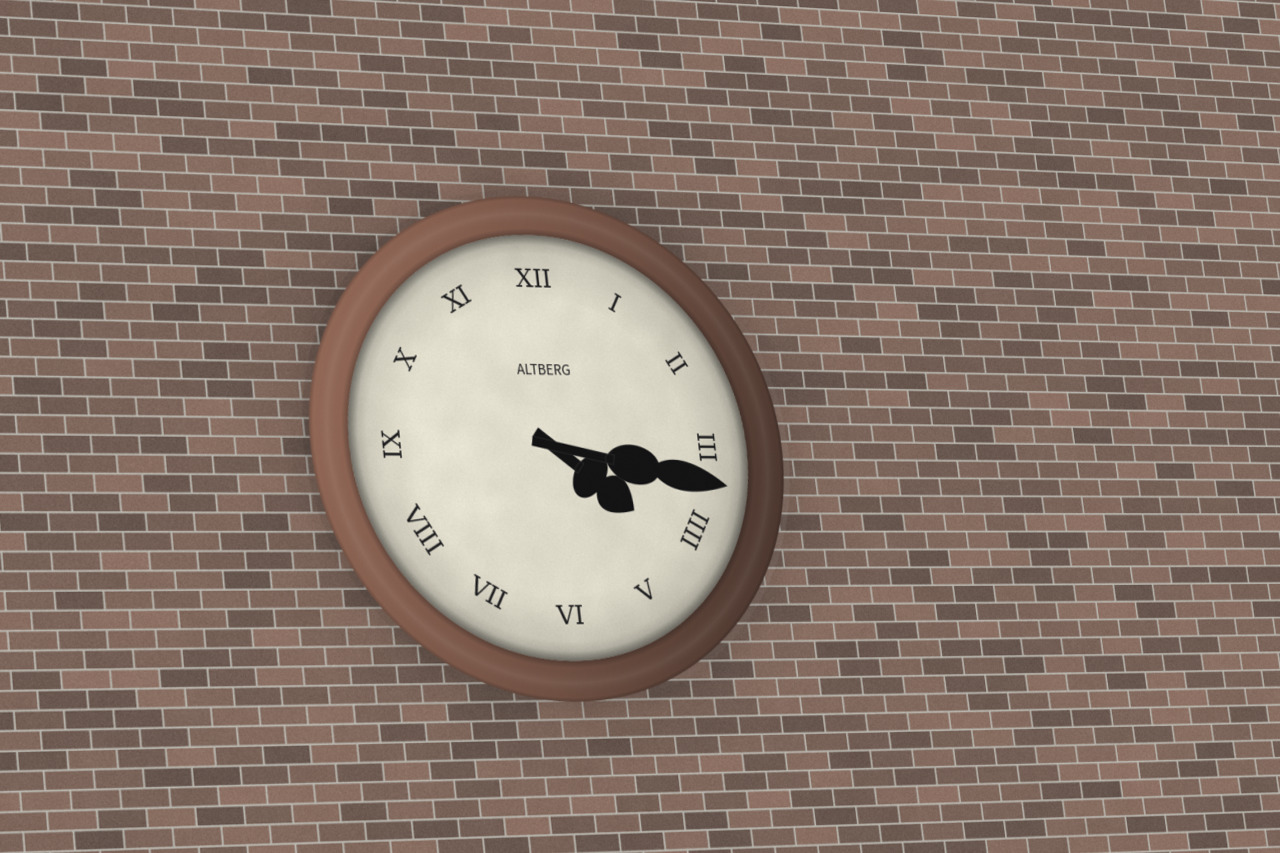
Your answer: 4 h 17 min
